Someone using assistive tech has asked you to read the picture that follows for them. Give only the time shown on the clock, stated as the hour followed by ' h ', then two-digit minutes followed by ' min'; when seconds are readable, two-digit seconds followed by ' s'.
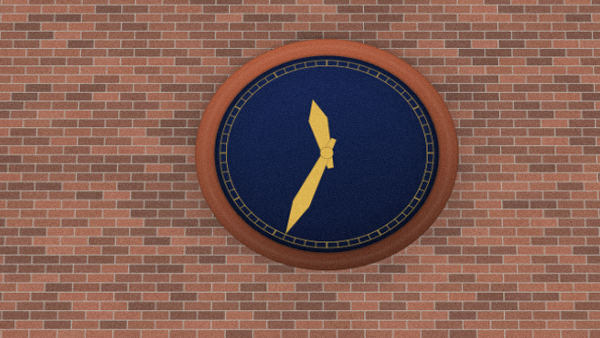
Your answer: 11 h 34 min
